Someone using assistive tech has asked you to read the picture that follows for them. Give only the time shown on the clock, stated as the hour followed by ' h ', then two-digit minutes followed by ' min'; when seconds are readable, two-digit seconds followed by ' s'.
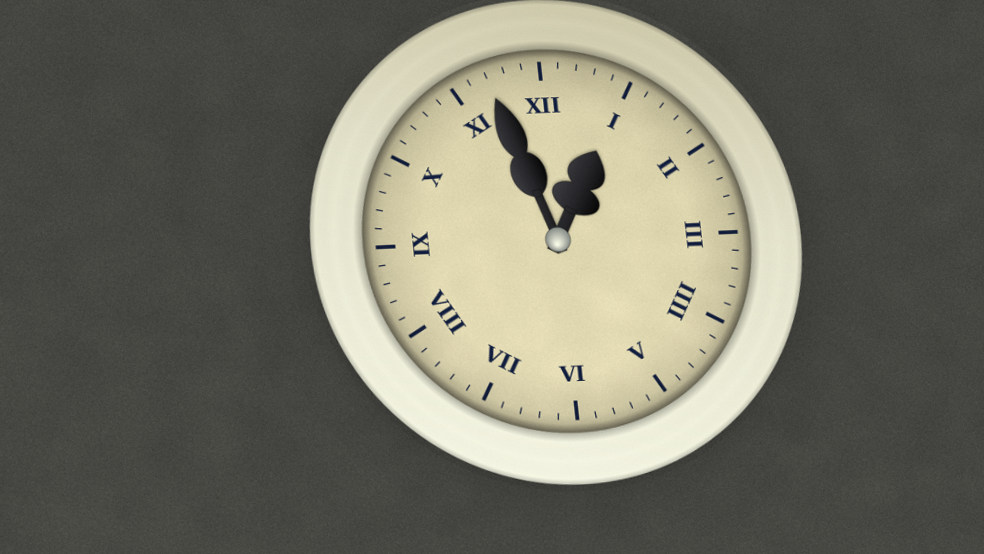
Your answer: 12 h 57 min
